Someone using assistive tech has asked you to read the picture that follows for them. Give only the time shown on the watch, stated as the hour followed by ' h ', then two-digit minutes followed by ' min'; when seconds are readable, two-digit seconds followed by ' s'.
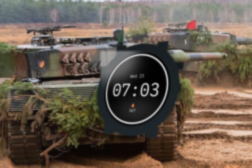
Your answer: 7 h 03 min
